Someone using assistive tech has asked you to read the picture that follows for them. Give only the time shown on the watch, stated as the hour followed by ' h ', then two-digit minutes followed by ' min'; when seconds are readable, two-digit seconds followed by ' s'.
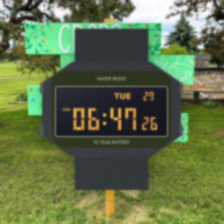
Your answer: 6 h 47 min 26 s
